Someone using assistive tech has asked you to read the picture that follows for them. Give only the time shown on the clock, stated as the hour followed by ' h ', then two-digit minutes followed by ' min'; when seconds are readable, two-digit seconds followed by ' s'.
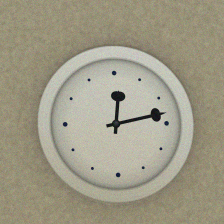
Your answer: 12 h 13 min
